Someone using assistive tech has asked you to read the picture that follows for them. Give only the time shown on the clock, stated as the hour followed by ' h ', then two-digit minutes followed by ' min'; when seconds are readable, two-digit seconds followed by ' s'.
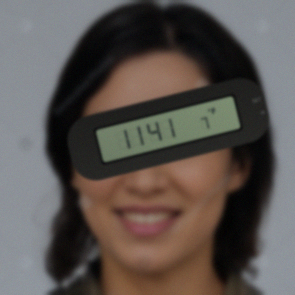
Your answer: 11 h 41 min
